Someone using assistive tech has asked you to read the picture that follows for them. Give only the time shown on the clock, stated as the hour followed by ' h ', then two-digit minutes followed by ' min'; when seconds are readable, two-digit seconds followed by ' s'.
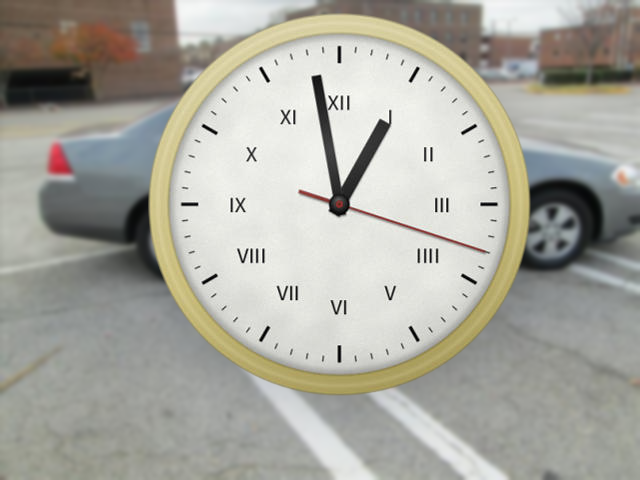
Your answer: 12 h 58 min 18 s
